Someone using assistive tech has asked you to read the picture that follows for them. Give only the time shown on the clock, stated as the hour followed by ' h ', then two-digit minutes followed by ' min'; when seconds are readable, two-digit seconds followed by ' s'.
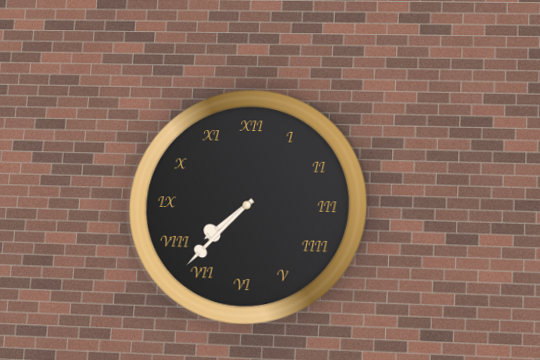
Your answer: 7 h 37 min
